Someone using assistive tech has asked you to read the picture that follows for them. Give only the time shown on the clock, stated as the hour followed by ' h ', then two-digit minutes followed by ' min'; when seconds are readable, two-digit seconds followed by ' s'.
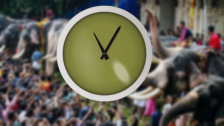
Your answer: 11 h 05 min
